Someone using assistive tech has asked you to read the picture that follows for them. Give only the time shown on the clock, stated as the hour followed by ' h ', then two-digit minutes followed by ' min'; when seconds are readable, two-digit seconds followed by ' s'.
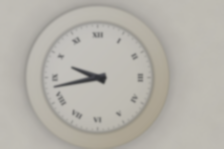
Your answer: 9 h 43 min
